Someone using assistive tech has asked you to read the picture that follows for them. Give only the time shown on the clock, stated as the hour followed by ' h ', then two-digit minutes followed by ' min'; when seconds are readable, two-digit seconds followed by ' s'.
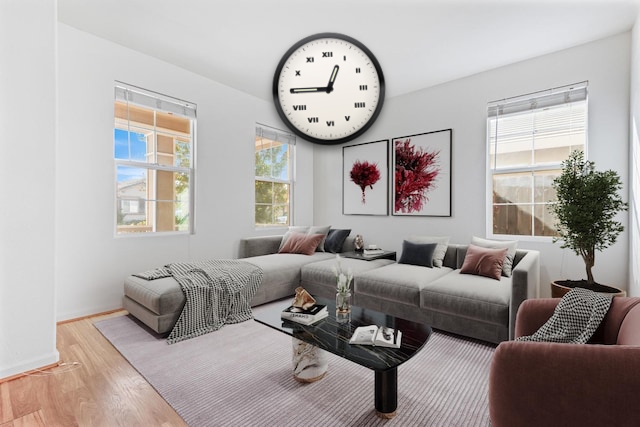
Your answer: 12 h 45 min
